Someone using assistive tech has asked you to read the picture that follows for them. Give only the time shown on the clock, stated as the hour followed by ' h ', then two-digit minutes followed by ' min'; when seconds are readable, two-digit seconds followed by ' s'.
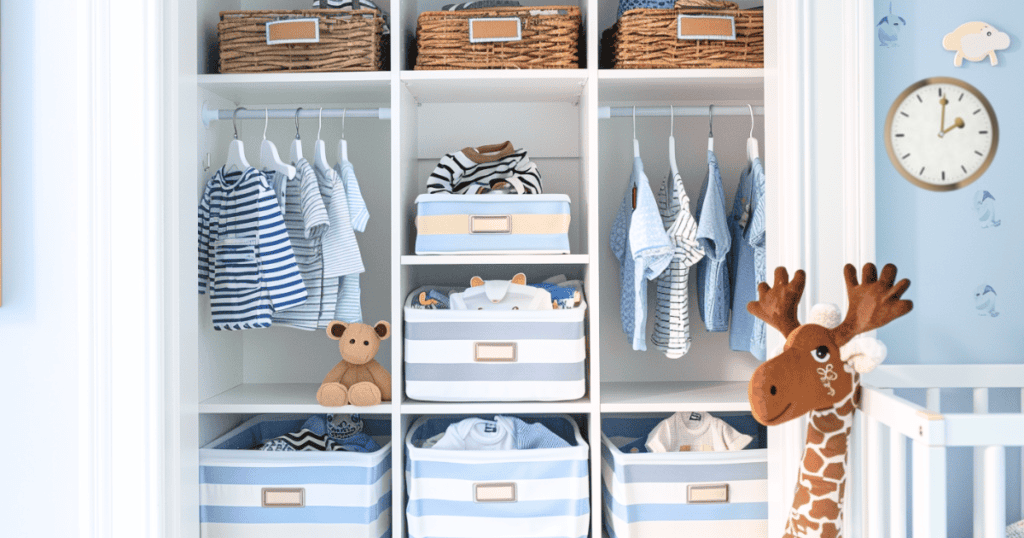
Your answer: 2 h 01 min
